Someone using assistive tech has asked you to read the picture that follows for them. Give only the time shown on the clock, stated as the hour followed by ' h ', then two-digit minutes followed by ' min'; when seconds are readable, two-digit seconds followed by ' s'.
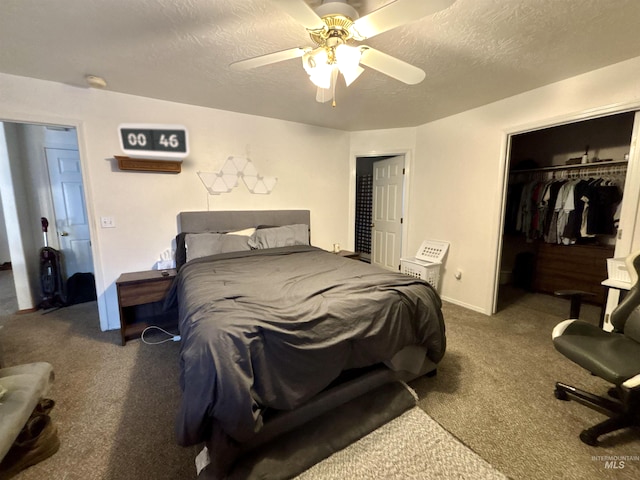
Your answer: 0 h 46 min
